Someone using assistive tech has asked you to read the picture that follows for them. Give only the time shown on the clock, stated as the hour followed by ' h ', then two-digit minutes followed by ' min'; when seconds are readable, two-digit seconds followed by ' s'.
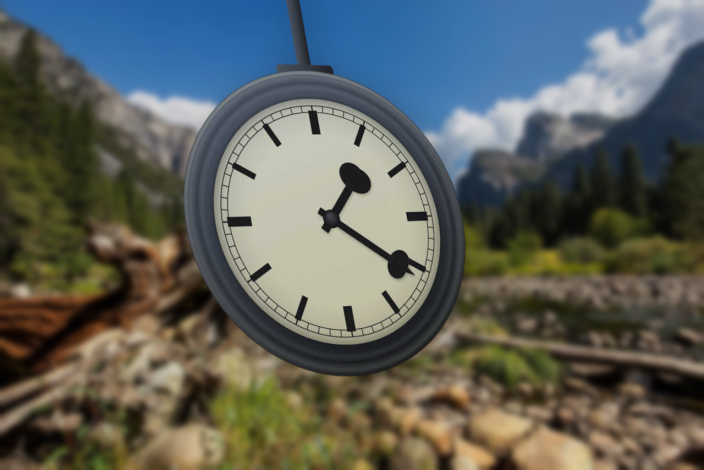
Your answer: 1 h 21 min
